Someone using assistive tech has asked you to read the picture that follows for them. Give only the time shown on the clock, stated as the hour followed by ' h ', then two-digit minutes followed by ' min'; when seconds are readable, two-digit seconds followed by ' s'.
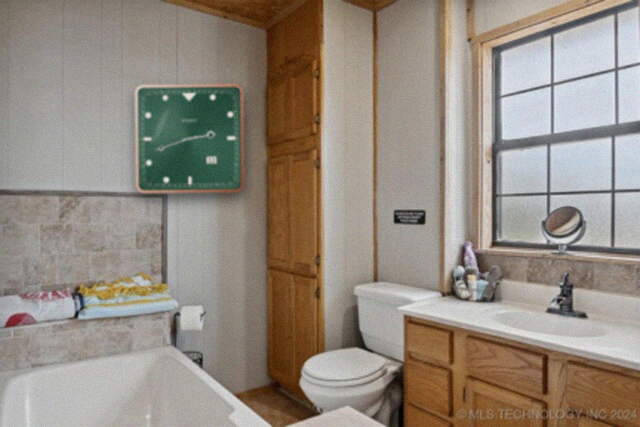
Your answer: 2 h 42 min
